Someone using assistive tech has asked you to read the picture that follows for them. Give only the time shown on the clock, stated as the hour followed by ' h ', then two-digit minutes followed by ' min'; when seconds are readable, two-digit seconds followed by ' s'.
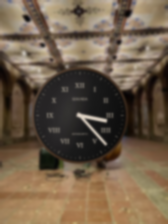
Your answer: 3 h 23 min
